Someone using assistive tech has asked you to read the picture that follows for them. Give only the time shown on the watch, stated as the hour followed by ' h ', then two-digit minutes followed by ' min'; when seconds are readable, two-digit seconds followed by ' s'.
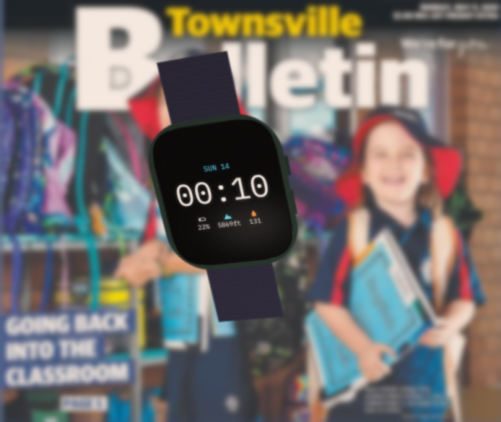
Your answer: 0 h 10 min
